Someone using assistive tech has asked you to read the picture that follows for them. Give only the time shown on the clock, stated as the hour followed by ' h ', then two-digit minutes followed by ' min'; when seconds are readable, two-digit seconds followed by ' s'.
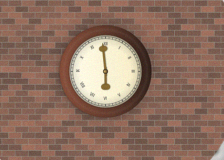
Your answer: 5 h 59 min
